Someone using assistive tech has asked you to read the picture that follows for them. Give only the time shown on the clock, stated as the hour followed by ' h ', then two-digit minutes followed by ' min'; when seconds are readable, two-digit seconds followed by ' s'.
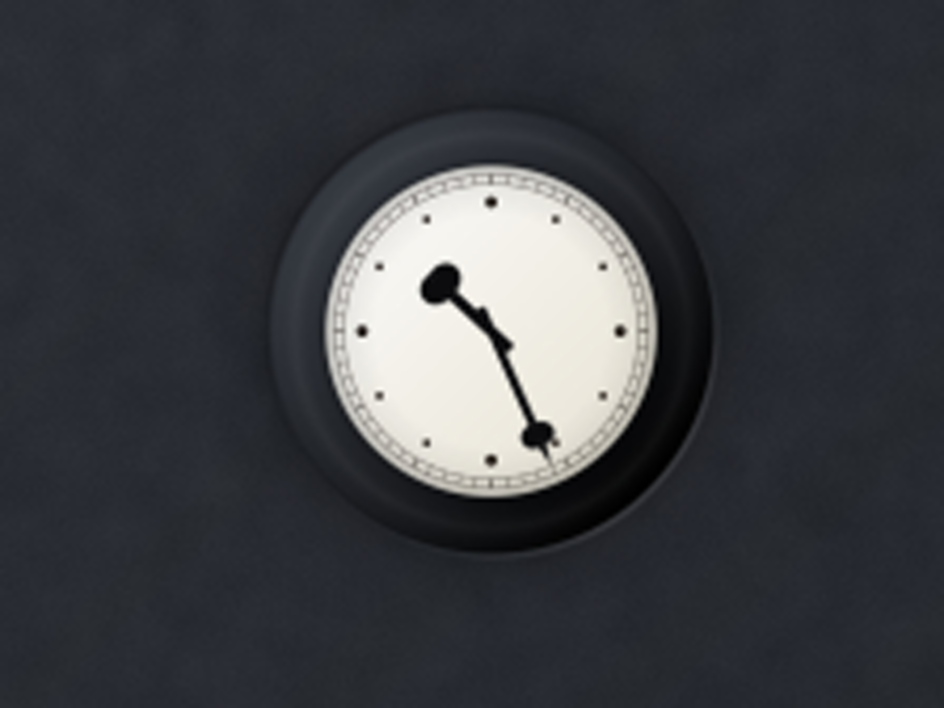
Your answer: 10 h 26 min
